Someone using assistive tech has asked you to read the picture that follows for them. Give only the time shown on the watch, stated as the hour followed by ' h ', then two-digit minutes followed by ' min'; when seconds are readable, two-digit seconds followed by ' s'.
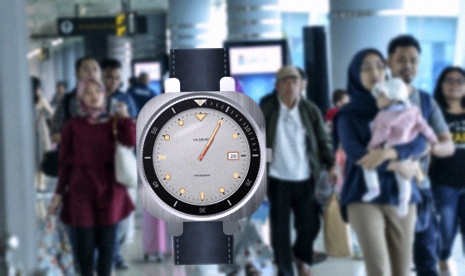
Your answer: 1 h 05 min
